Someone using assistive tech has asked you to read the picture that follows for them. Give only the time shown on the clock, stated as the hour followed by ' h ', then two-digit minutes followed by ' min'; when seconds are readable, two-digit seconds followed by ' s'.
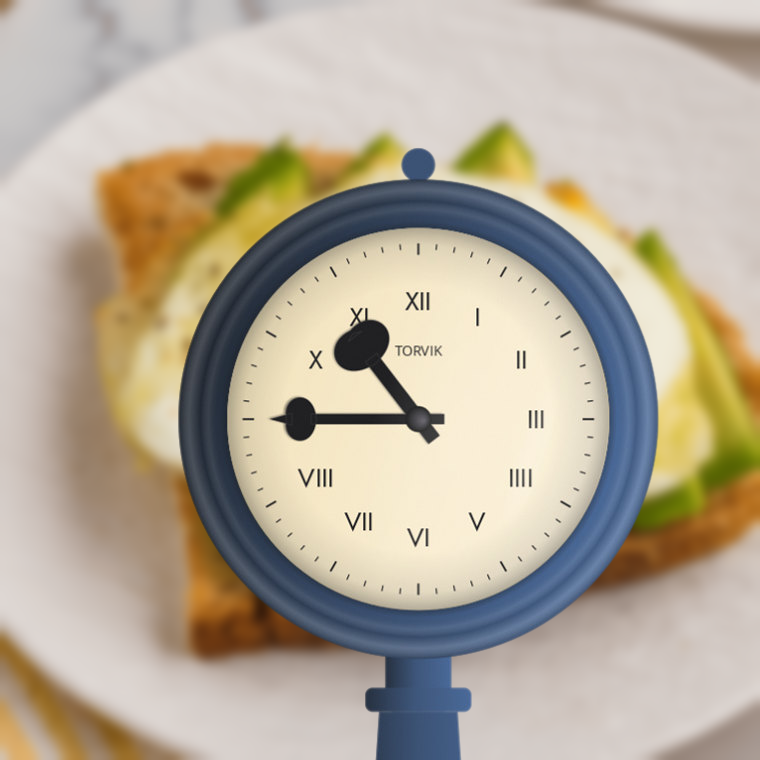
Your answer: 10 h 45 min
